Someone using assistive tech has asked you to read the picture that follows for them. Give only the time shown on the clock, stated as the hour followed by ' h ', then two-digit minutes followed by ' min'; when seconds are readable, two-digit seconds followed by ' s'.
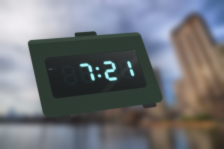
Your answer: 7 h 21 min
